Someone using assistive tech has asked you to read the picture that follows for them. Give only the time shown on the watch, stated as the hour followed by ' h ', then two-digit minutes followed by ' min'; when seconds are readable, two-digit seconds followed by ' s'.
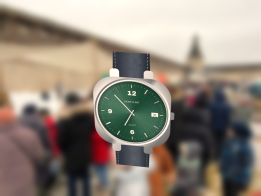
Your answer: 6 h 53 min
